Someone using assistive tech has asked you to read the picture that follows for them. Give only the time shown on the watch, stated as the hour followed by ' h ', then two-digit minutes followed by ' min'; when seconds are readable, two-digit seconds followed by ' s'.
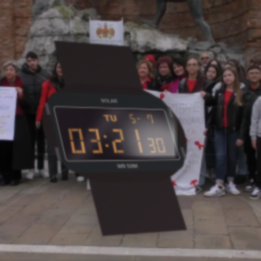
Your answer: 3 h 21 min 30 s
